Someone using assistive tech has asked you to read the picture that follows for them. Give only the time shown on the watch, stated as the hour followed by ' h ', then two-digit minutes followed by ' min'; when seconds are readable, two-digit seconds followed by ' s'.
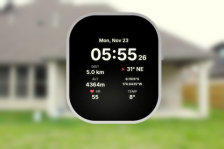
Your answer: 5 h 55 min
